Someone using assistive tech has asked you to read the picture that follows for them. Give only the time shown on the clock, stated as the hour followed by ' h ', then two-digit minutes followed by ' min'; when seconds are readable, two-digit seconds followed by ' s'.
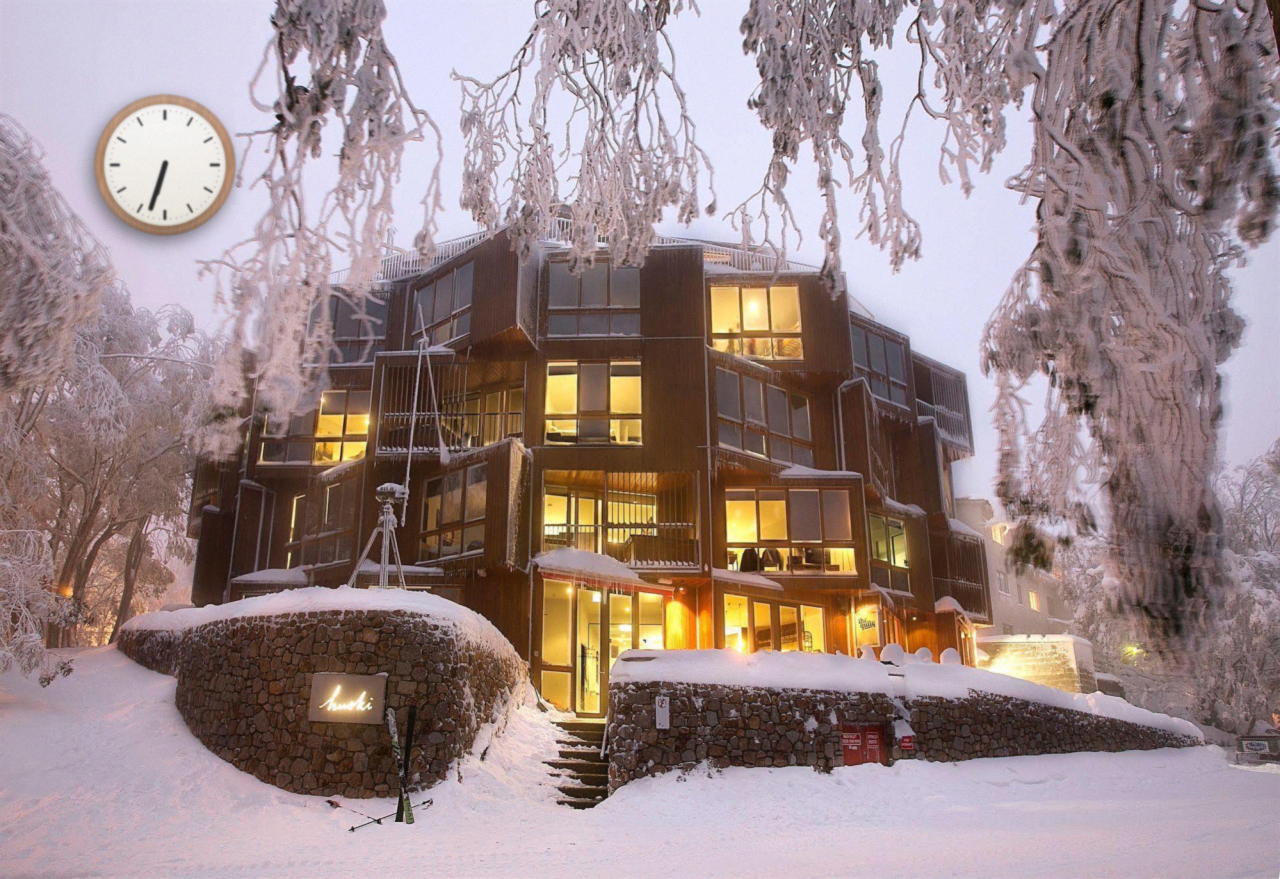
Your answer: 6 h 33 min
